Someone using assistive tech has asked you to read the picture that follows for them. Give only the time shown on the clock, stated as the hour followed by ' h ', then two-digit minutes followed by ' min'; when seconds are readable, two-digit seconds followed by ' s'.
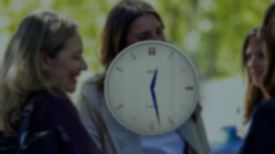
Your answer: 12 h 28 min
